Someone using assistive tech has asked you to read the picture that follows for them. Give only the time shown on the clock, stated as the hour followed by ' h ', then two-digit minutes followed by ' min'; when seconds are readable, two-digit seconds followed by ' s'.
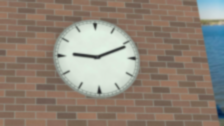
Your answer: 9 h 11 min
